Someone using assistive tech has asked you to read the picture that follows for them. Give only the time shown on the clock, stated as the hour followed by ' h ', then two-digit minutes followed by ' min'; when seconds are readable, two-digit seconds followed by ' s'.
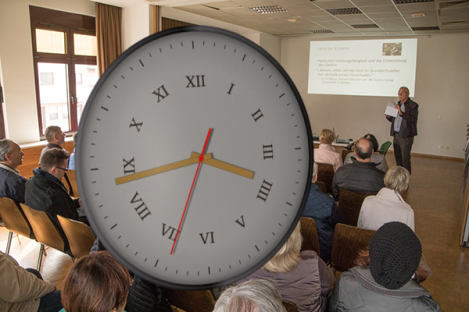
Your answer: 3 h 43 min 34 s
